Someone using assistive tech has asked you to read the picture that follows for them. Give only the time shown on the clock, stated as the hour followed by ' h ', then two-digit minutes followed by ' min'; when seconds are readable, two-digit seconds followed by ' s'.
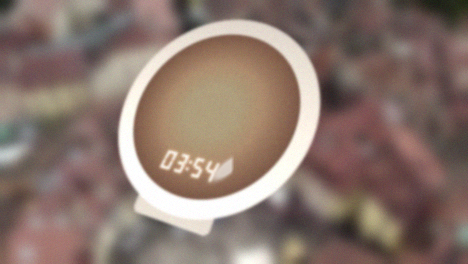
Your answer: 3 h 54 min
